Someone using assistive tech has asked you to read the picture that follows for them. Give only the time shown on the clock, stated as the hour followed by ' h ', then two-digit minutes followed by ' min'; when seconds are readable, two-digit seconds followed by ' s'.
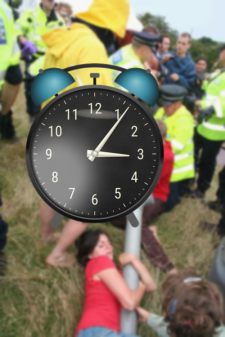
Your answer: 3 h 06 min
